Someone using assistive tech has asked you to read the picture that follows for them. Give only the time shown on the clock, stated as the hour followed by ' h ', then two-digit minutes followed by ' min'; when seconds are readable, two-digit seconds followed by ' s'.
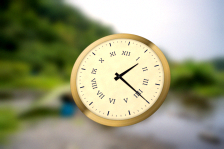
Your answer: 1 h 20 min
